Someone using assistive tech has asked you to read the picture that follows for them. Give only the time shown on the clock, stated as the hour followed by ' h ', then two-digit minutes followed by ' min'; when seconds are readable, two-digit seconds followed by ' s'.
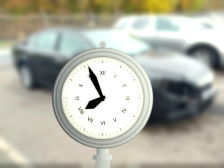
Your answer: 7 h 56 min
